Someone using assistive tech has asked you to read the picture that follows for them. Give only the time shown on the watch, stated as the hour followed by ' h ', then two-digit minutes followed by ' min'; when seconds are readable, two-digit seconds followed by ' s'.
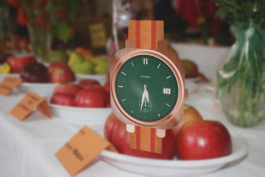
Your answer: 5 h 32 min
